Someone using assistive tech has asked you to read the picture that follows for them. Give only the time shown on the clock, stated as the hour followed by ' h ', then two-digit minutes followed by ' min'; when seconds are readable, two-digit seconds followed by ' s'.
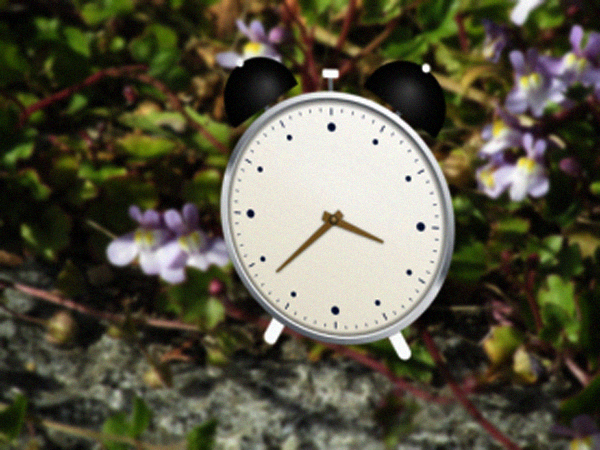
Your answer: 3 h 38 min
